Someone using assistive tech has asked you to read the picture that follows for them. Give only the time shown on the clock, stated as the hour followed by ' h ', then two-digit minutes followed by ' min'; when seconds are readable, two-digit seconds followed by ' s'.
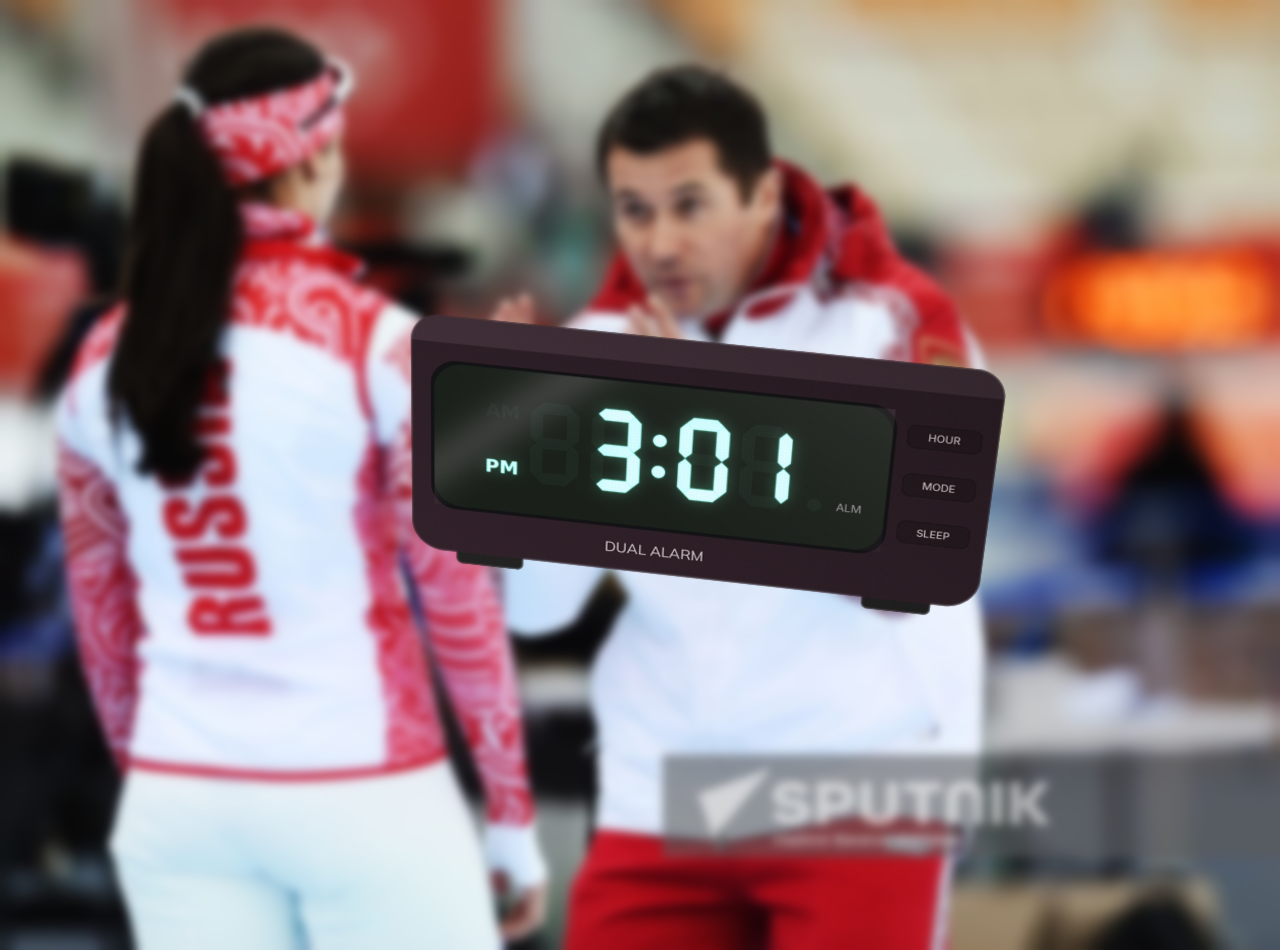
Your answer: 3 h 01 min
